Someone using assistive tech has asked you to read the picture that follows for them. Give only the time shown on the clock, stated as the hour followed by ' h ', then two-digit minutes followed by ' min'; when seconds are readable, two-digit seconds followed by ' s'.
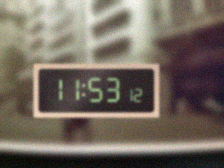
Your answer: 11 h 53 min 12 s
